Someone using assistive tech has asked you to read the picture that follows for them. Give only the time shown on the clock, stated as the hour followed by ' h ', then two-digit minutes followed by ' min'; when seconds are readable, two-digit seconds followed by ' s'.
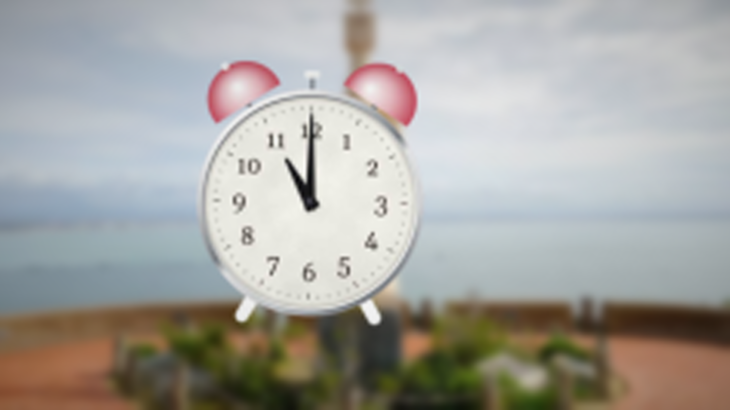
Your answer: 11 h 00 min
